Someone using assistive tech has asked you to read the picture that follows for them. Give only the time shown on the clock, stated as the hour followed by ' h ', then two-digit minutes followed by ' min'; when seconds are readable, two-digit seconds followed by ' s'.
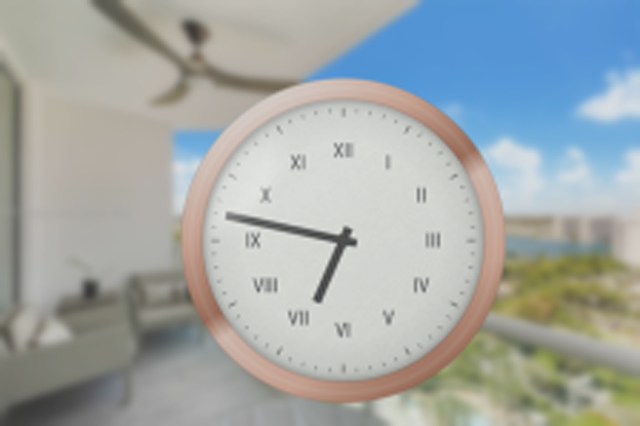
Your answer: 6 h 47 min
